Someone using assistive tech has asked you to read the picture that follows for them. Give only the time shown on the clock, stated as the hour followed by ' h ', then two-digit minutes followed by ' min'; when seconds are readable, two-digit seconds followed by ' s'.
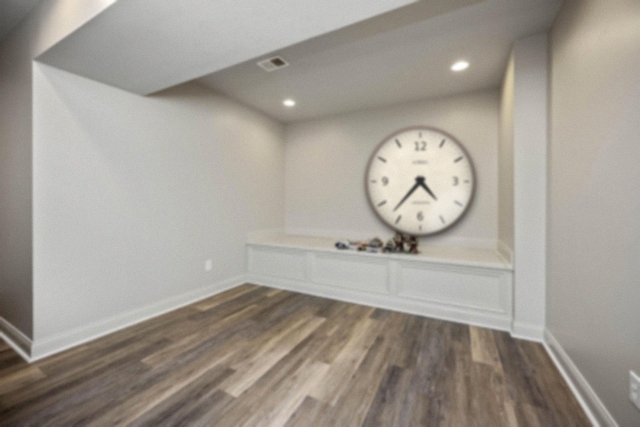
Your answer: 4 h 37 min
